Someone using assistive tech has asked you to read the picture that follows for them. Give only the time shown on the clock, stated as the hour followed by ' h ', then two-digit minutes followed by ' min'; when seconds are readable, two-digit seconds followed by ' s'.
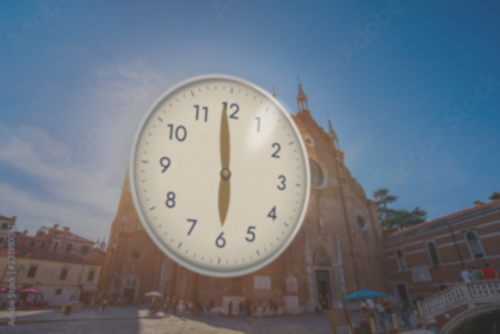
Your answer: 5 h 59 min
